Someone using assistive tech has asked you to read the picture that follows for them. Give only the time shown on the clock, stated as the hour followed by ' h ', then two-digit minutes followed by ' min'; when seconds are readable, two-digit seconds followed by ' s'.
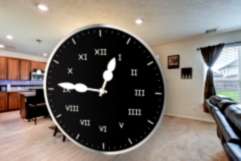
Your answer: 12 h 46 min
